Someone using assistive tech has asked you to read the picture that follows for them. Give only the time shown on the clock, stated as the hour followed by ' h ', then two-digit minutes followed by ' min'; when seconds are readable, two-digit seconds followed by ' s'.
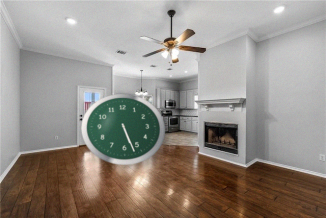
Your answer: 5 h 27 min
